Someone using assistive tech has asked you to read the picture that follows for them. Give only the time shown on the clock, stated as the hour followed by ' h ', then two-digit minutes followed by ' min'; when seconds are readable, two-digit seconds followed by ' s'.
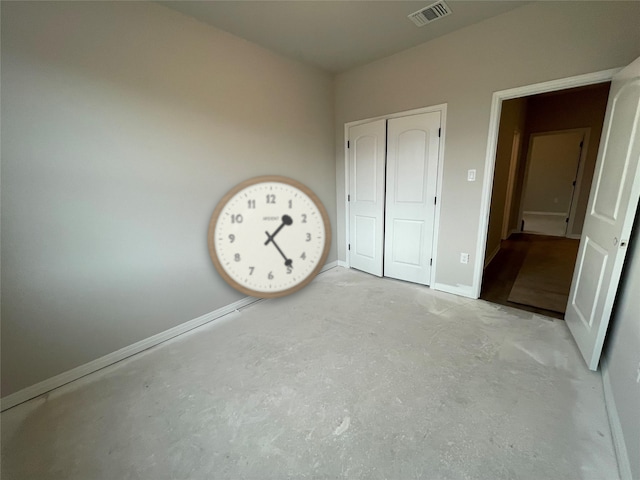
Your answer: 1 h 24 min
